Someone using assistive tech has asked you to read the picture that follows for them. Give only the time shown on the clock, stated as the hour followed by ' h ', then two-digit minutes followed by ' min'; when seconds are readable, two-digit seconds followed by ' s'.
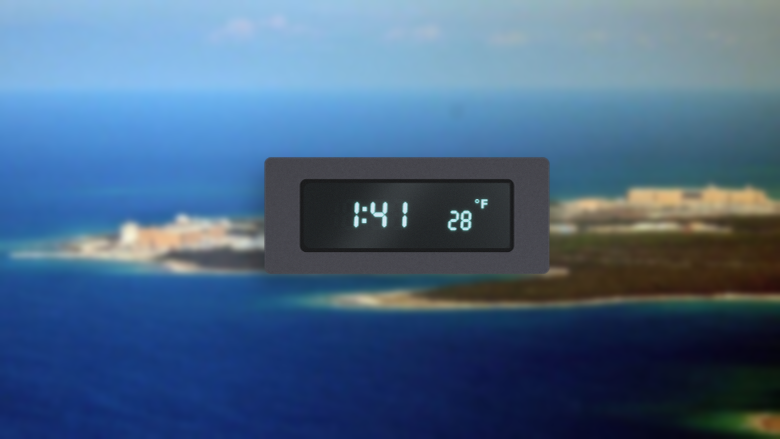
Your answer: 1 h 41 min
